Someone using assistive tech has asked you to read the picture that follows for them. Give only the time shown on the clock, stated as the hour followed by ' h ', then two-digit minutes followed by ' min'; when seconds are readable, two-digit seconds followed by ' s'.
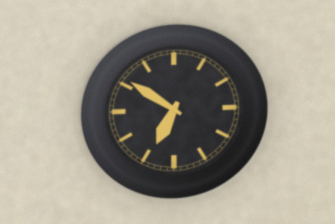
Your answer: 6 h 51 min
